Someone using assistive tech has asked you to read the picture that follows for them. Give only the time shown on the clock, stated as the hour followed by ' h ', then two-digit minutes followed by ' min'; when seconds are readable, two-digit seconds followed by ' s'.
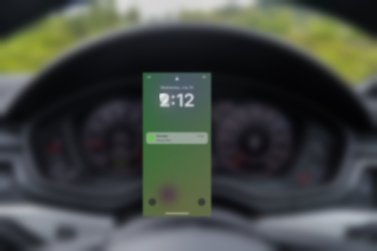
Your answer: 2 h 12 min
